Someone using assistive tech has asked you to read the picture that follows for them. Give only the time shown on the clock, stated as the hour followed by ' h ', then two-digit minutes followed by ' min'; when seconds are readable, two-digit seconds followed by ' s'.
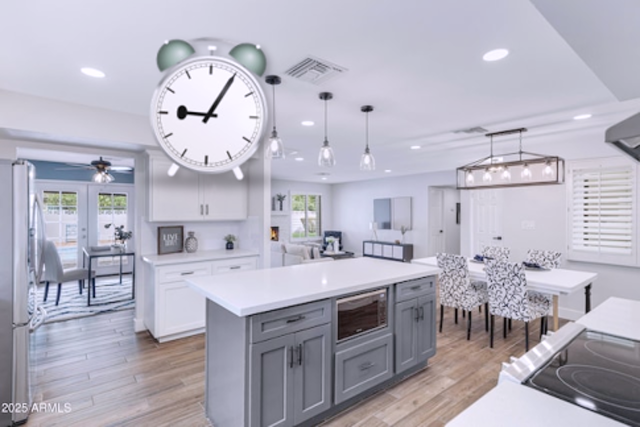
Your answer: 9 h 05 min
